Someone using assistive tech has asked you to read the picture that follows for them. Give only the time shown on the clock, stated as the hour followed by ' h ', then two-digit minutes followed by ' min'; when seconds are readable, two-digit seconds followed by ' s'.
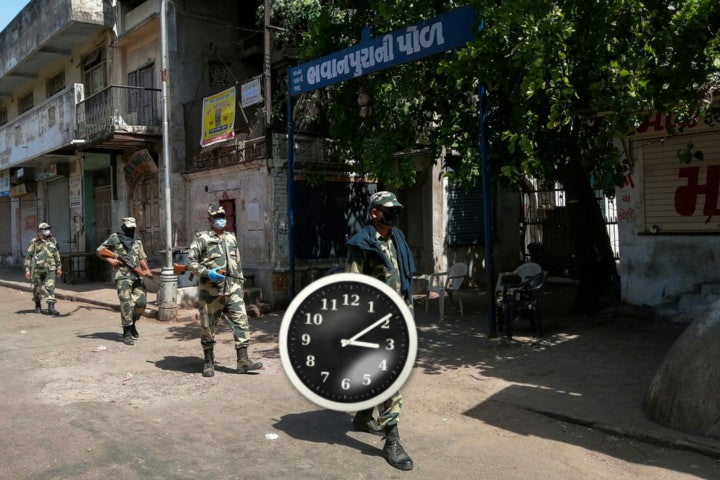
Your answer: 3 h 09 min
